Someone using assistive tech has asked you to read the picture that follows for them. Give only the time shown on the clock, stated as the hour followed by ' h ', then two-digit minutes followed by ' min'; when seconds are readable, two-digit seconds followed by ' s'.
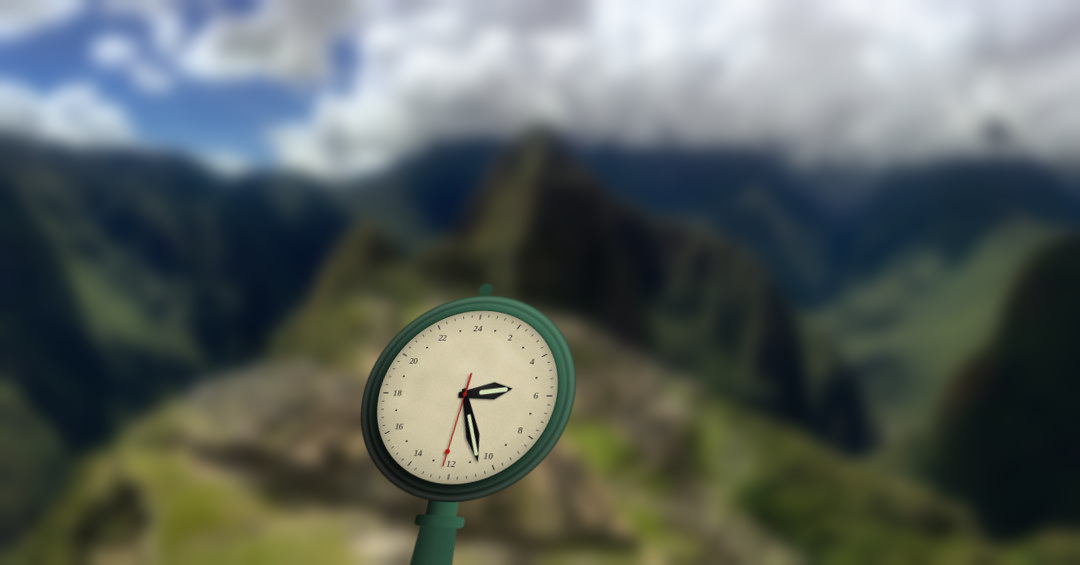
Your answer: 5 h 26 min 31 s
